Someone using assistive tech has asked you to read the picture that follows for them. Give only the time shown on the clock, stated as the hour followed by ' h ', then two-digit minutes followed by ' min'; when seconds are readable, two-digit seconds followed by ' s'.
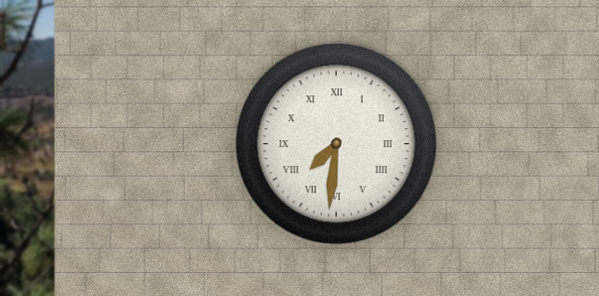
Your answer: 7 h 31 min
